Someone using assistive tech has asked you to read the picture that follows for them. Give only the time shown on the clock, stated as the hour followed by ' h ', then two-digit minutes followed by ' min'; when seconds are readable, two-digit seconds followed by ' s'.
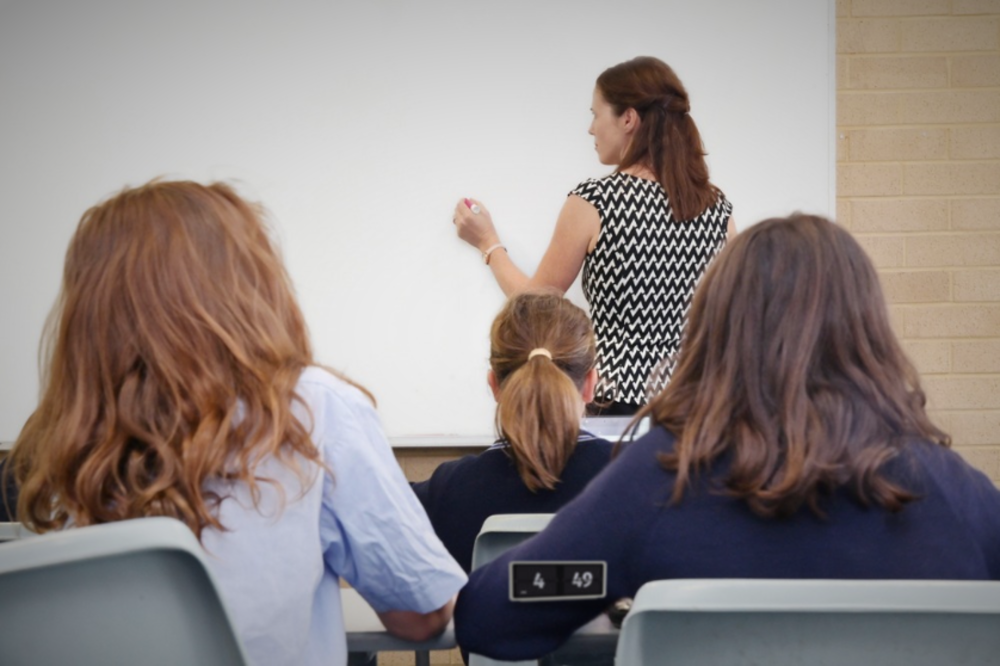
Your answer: 4 h 49 min
